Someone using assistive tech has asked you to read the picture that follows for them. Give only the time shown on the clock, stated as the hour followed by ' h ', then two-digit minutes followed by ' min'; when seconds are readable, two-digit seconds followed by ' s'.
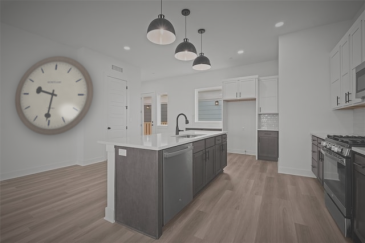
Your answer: 9 h 31 min
